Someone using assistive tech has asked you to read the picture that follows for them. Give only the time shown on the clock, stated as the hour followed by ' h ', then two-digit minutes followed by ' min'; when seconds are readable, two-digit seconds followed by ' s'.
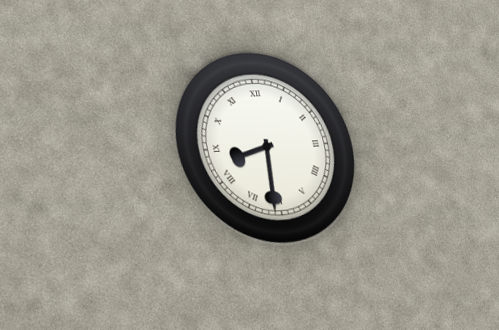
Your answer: 8 h 31 min
